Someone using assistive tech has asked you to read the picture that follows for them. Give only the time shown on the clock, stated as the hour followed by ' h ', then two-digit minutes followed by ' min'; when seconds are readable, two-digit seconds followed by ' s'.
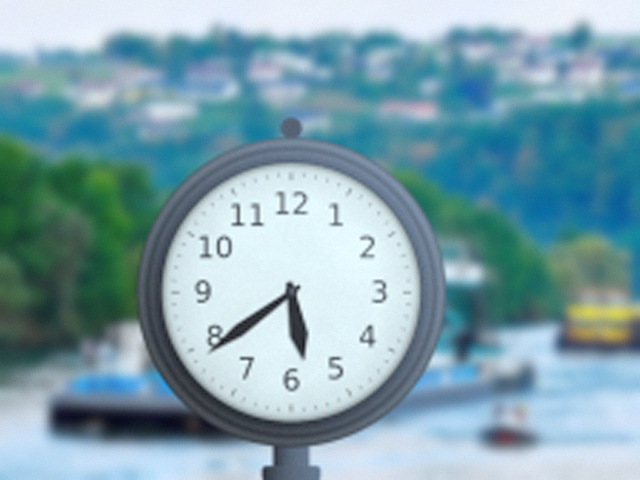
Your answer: 5 h 39 min
